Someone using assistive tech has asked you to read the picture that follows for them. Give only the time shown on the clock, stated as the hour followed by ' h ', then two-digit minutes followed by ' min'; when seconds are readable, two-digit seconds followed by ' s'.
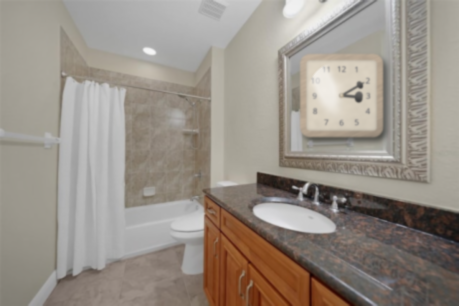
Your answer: 3 h 10 min
